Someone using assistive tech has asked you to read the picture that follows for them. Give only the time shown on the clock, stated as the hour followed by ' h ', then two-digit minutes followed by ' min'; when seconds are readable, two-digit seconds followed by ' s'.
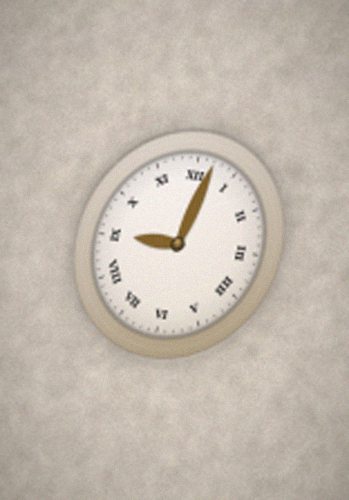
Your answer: 9 h 02 min
